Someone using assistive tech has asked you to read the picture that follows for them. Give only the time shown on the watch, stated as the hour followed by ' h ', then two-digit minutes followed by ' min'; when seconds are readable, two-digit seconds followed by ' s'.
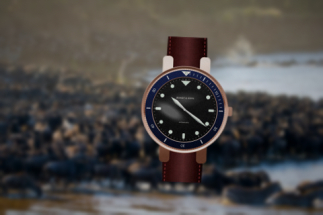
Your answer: 10 h 21 min
